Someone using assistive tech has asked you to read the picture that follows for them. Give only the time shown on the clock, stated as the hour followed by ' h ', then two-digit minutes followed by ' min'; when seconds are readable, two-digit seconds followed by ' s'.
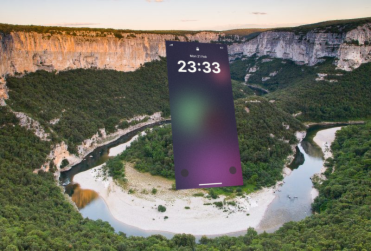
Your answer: 23 h 33 min
